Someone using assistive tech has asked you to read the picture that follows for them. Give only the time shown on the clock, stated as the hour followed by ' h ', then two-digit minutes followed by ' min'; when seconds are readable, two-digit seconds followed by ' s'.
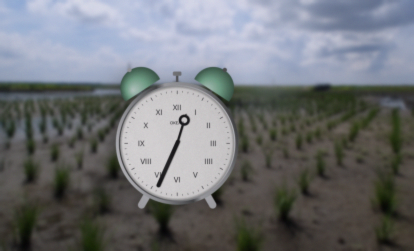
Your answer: 12 h 34 min
